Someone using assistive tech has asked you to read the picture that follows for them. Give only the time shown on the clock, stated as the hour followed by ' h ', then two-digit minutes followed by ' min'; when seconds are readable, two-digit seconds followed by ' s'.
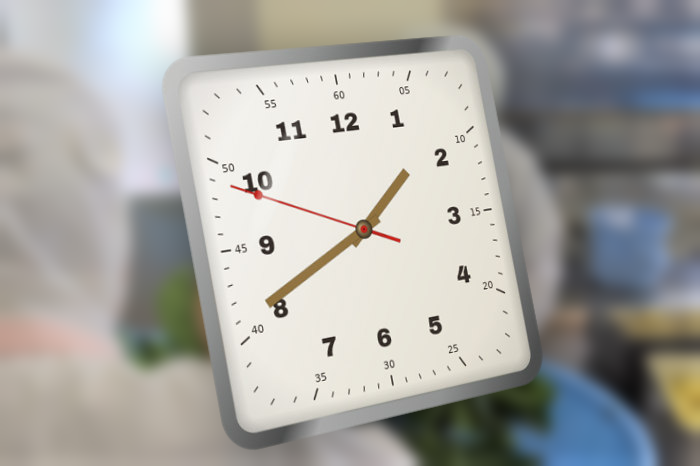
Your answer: 1 h 40 min 49 s
